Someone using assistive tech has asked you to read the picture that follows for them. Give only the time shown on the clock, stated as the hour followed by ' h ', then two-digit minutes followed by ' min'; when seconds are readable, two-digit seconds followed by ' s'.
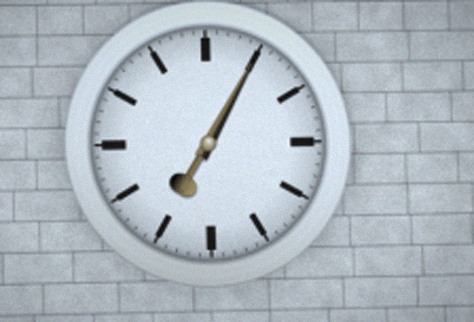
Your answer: 7 h 05 min
